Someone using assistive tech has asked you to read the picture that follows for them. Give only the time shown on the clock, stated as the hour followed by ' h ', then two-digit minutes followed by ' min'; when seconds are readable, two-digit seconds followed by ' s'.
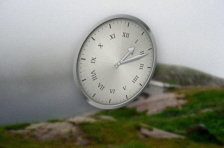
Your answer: 1 h 11 min
